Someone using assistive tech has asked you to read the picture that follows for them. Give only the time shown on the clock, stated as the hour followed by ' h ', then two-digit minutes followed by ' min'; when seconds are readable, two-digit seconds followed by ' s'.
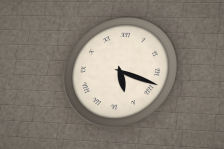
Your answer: 5 h 18 min
